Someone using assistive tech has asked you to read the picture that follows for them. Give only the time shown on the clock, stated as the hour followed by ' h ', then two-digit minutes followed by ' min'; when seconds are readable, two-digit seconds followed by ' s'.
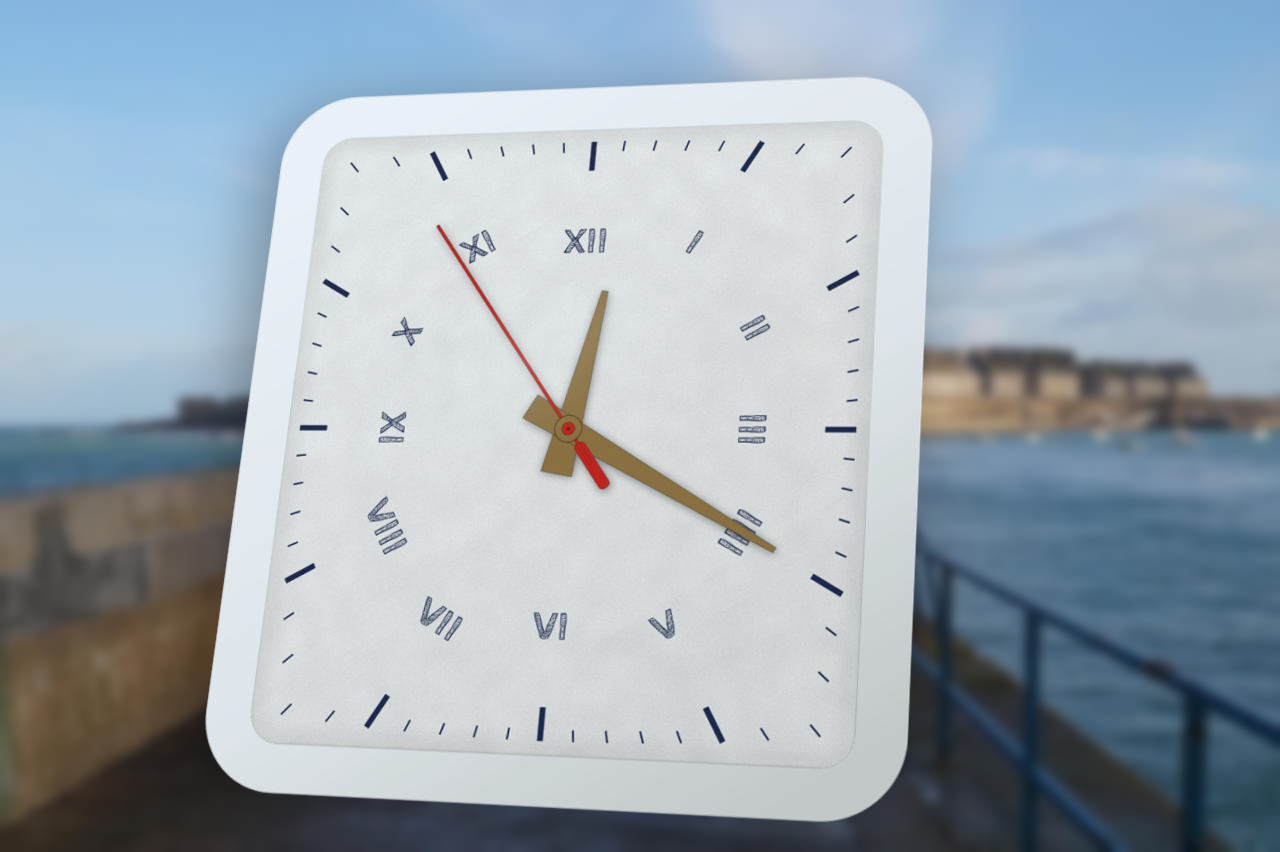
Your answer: 12 h 19 min 54 s
